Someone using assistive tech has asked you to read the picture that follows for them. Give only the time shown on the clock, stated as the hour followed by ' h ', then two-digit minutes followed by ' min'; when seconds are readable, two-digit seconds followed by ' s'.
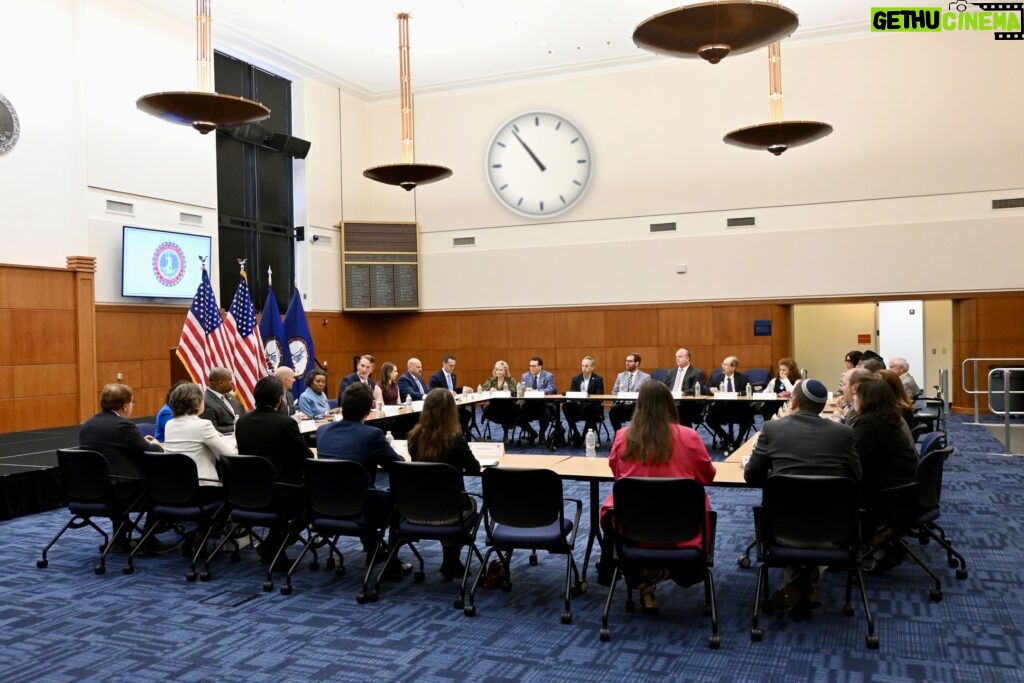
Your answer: 10 h 54 min
